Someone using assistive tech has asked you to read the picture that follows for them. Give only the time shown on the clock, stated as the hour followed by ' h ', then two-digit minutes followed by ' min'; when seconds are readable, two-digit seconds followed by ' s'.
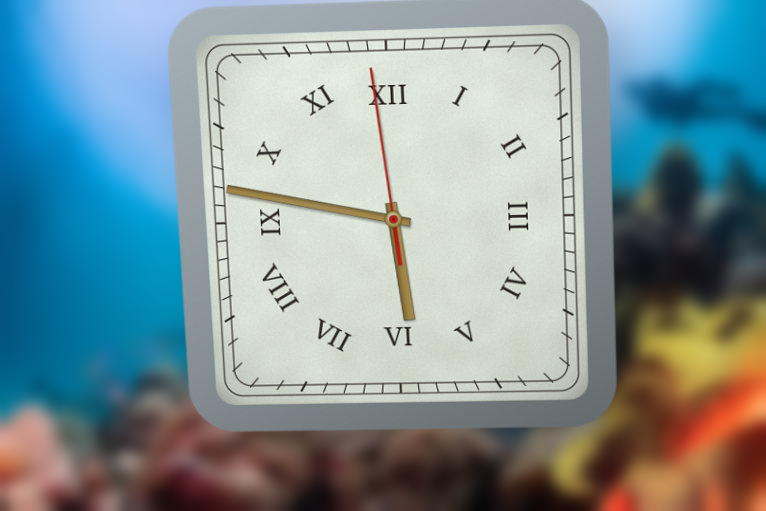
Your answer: 5 h 46 min 59 s
